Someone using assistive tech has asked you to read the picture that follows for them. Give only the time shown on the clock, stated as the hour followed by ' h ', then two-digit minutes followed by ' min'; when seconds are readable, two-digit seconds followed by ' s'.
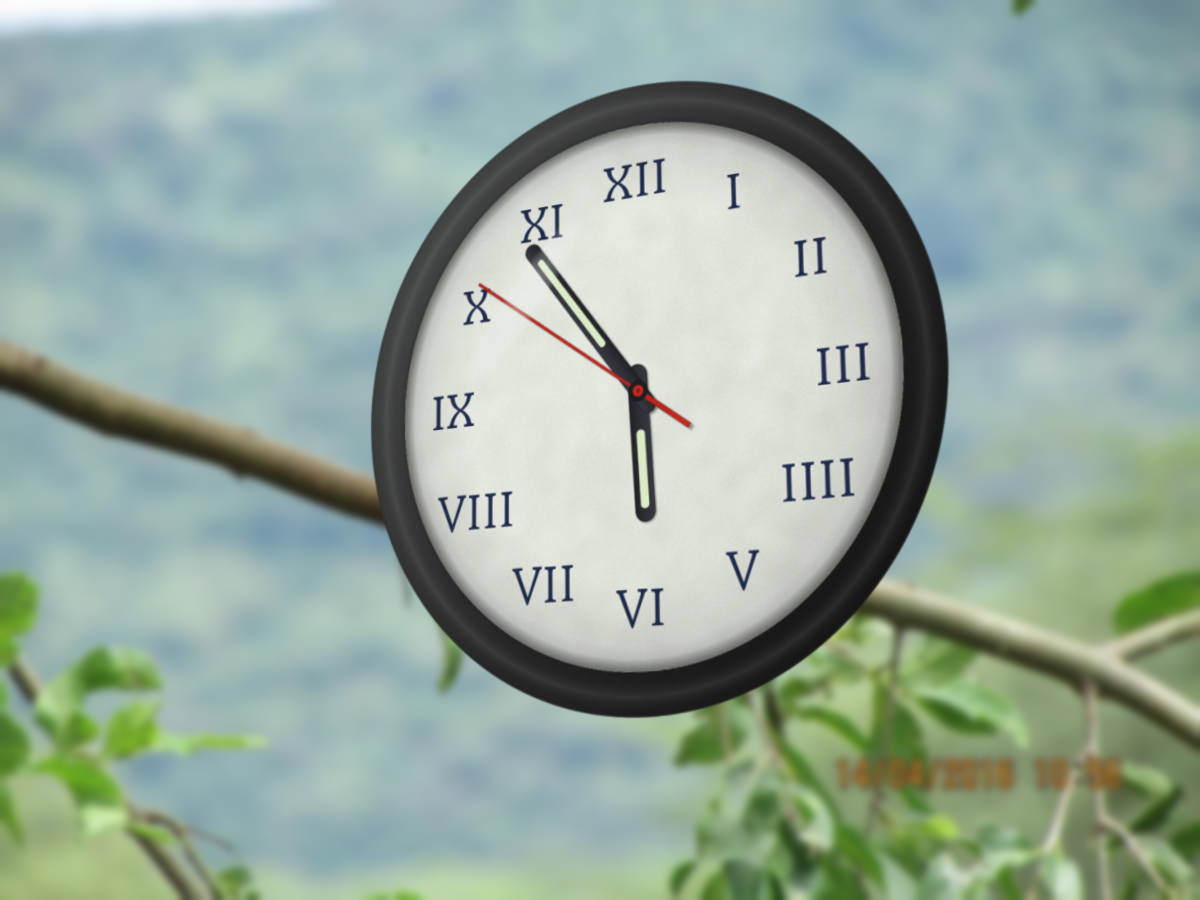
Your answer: 5 h 53 min 51 s
